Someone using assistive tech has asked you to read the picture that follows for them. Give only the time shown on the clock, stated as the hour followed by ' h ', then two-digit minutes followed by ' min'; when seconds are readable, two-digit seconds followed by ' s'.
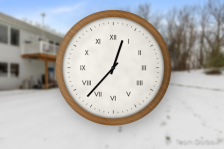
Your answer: 12 h 37 min
